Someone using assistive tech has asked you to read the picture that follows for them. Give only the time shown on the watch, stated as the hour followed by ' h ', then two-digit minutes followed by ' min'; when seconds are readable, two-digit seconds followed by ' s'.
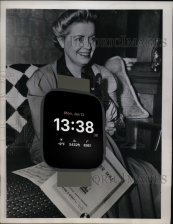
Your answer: 13 h 38 min
